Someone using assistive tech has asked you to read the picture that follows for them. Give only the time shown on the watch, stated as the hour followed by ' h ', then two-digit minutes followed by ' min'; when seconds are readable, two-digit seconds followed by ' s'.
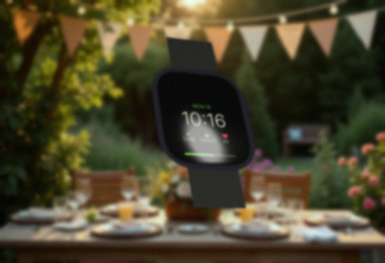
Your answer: 10 h 16 min
